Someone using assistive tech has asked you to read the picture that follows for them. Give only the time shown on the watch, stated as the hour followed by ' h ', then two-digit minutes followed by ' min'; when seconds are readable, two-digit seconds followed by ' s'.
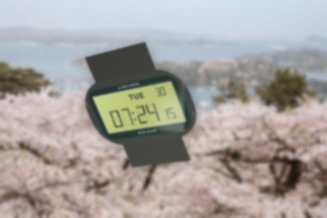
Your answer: 7 h 24 min 15 s
